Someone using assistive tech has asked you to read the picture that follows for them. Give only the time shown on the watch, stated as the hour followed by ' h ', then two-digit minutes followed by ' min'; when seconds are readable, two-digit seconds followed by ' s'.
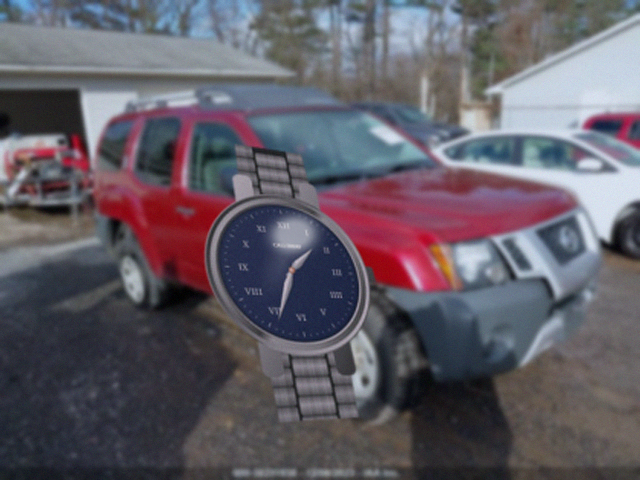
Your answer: 1 h 34 min
